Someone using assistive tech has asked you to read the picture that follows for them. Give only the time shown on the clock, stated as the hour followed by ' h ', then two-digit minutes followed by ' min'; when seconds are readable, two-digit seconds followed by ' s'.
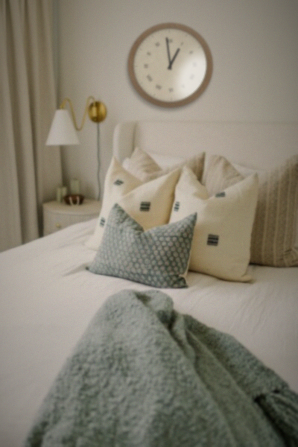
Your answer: 12 h 59 min
